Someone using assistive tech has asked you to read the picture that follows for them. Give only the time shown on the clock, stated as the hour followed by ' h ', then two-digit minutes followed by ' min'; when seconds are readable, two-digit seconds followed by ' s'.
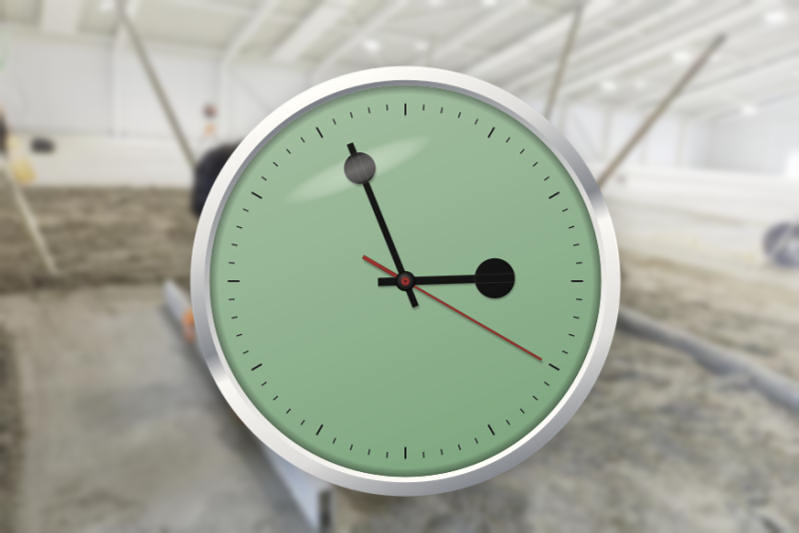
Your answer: 2 h 56 min 20 s
